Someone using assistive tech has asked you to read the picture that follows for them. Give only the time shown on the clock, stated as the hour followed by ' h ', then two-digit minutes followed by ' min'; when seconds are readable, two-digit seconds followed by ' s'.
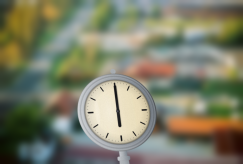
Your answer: 6 h 00 min
